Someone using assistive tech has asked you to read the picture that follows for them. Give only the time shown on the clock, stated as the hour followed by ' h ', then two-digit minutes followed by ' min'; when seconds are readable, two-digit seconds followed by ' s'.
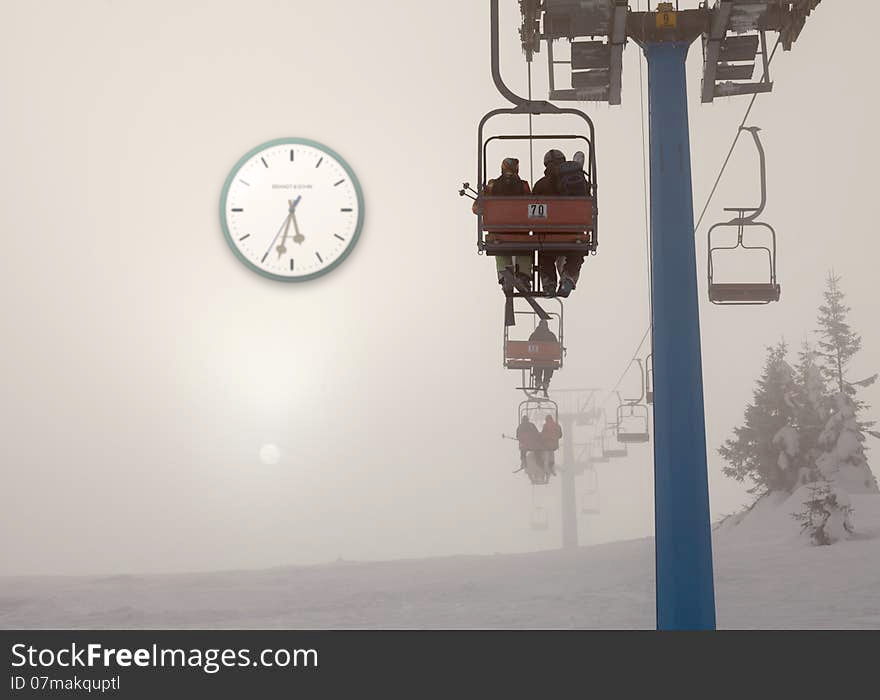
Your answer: 5 h 32 min 35 s
